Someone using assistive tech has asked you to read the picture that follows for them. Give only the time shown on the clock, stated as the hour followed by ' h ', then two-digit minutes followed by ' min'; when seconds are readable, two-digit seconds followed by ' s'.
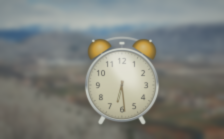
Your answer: 6 h 29 min
